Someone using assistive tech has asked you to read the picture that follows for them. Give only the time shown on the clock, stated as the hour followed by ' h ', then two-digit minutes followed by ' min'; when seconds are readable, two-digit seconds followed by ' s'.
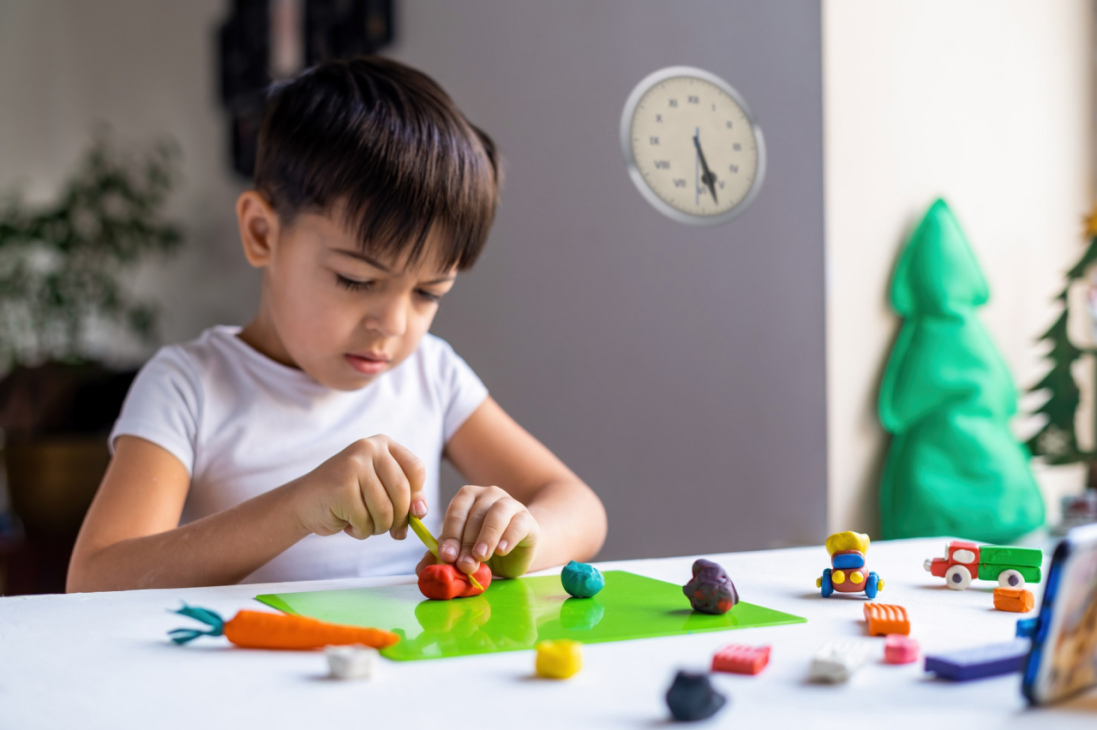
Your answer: 5 h 27 min 31 s
